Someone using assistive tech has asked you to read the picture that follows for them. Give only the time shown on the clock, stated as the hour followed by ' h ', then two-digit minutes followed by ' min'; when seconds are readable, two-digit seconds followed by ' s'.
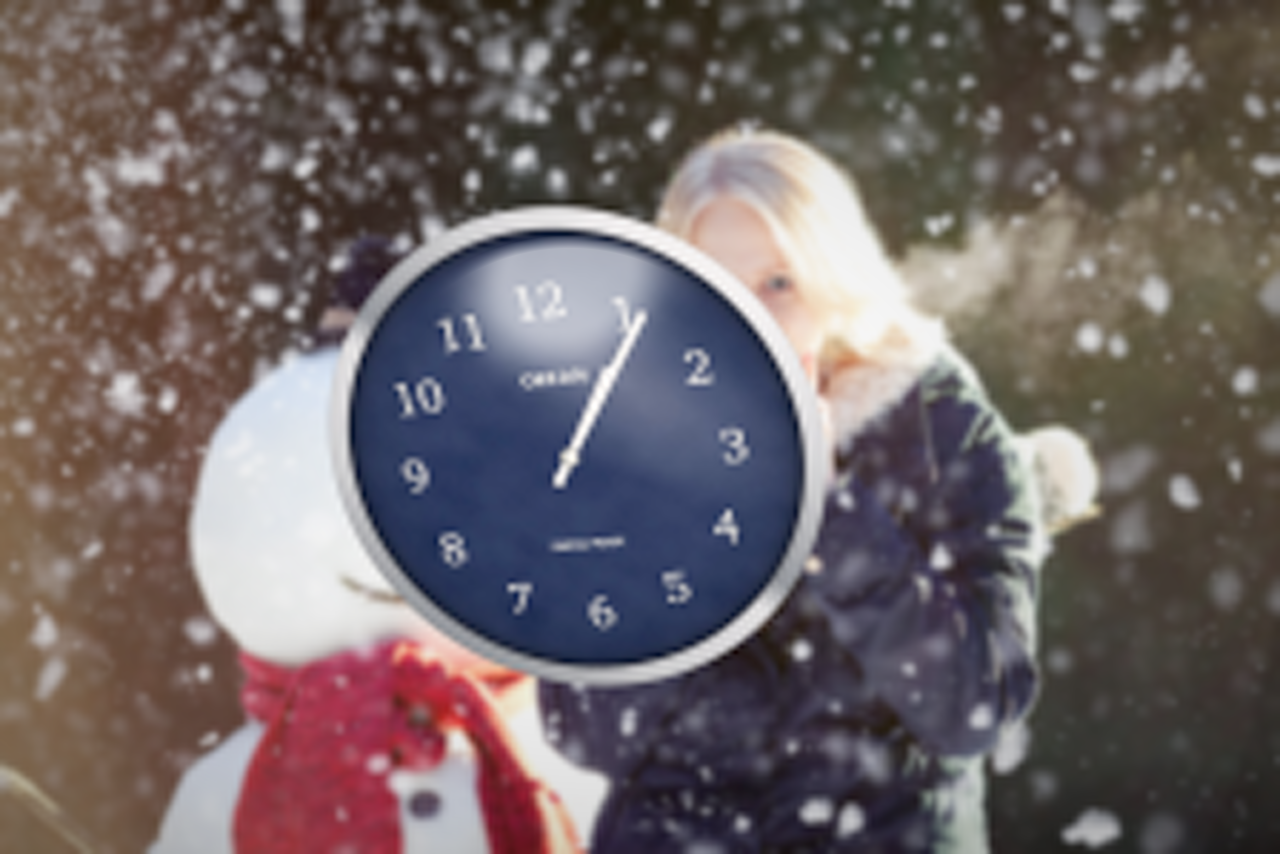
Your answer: 1 h 06 min
